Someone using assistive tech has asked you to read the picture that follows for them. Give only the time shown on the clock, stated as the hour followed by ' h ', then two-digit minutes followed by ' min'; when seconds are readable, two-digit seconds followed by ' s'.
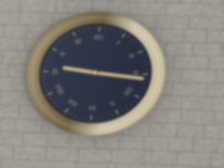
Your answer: 9 h 16 min
